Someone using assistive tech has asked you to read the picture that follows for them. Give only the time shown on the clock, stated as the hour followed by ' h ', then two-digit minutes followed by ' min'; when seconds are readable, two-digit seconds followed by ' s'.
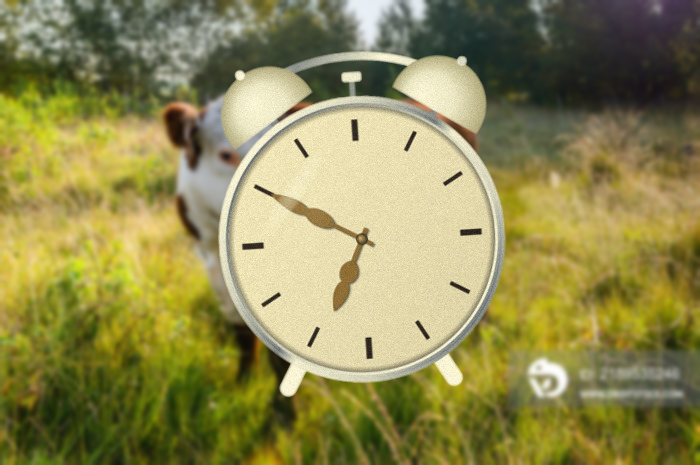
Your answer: 6 h 50 min
